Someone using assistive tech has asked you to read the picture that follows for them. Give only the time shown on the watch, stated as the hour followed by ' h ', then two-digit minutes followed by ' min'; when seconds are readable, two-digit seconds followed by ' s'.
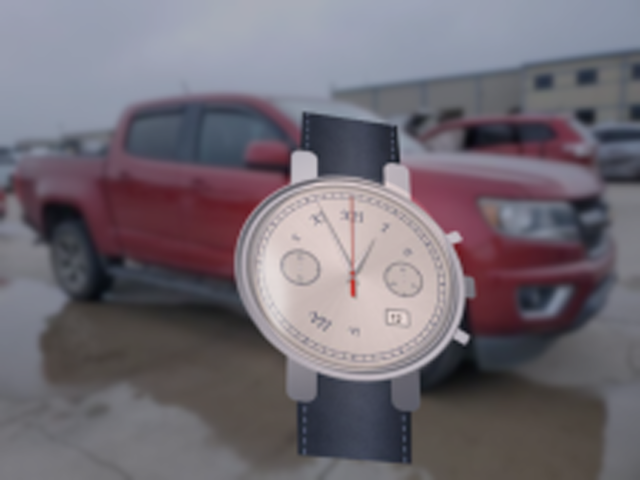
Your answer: 12 h 56 min
